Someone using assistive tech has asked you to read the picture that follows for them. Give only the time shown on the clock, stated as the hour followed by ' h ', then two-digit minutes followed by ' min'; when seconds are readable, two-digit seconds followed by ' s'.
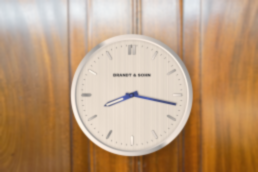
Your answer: 8 h 17 min
